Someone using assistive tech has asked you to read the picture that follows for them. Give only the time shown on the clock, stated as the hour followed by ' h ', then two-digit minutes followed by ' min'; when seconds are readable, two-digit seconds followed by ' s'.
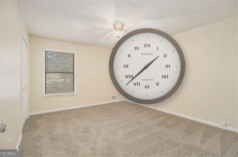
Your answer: 1 h 38 min
